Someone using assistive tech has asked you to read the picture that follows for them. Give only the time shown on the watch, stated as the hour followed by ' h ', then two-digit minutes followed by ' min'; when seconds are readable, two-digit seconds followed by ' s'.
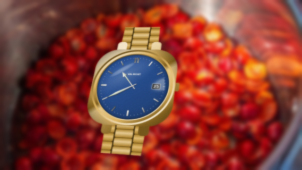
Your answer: 10 h 40 min
